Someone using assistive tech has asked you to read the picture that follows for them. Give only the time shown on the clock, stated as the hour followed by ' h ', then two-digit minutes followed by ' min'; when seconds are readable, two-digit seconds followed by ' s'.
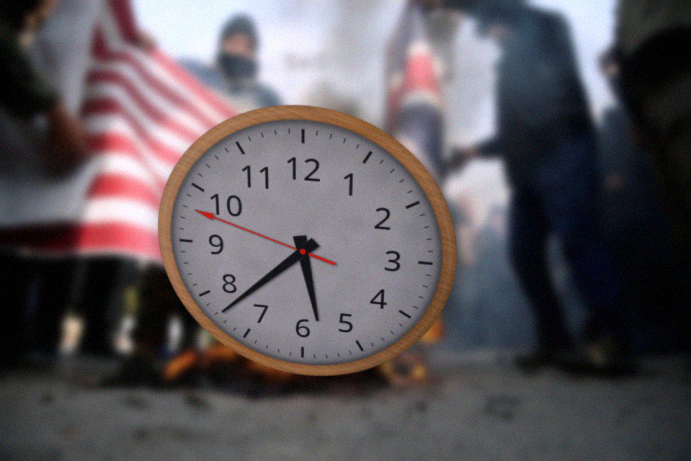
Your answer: 5 h 37 min 48 s
